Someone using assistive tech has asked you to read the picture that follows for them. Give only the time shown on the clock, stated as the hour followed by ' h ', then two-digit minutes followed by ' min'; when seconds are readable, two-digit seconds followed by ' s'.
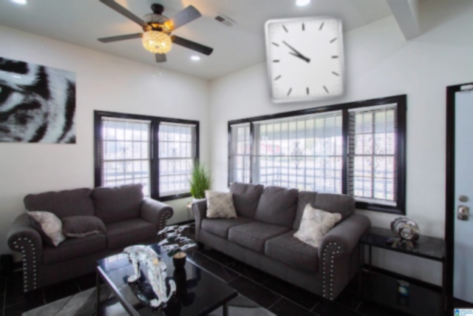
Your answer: 9 h 52 min
